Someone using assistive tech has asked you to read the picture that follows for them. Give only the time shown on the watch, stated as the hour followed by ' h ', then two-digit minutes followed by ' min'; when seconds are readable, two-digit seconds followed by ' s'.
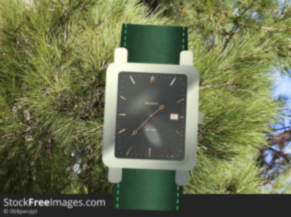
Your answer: 1 h 37 min
